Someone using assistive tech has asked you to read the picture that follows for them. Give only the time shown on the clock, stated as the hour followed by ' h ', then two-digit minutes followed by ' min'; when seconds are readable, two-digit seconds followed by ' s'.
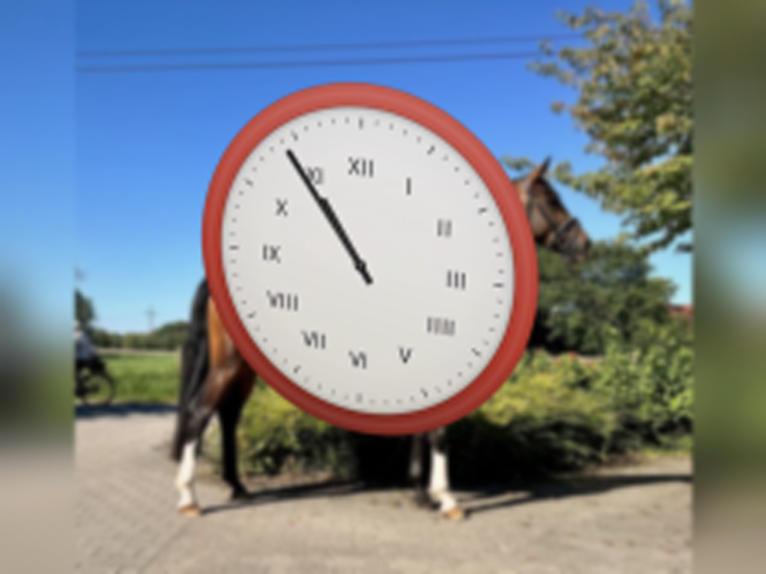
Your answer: 10 h 54 min
